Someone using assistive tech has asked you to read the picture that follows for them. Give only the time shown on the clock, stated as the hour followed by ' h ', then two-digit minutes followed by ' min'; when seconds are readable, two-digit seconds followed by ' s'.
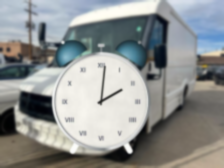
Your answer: 2 h 01 min
